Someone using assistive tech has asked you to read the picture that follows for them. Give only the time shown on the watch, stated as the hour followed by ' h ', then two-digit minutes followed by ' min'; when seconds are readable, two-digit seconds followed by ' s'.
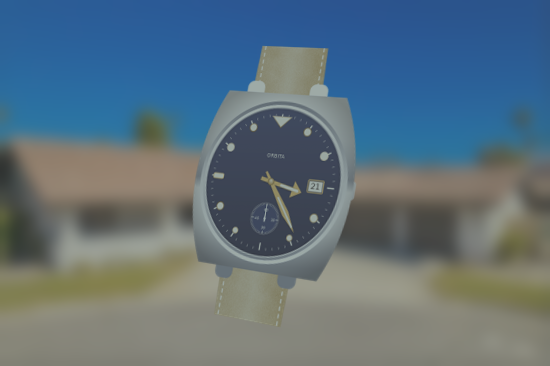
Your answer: 3 h 24 min
